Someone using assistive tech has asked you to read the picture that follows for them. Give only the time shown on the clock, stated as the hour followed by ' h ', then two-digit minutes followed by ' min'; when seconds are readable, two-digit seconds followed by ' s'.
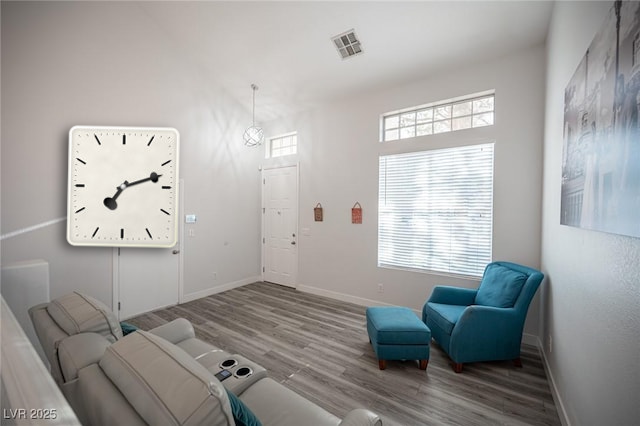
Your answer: 7 h 12 min
